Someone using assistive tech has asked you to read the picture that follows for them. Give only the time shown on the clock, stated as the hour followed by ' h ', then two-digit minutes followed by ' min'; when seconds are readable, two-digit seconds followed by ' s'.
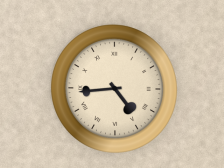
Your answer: 4 h 44 min
